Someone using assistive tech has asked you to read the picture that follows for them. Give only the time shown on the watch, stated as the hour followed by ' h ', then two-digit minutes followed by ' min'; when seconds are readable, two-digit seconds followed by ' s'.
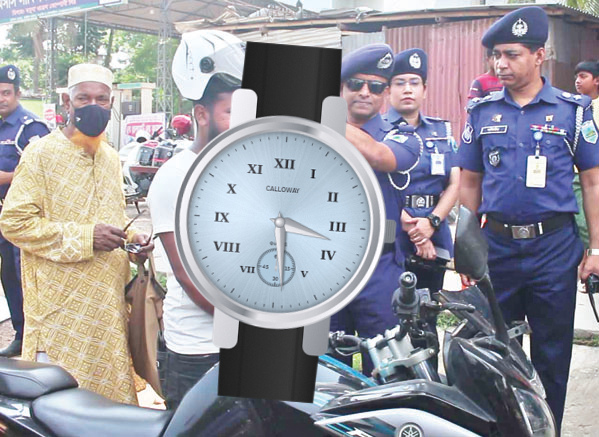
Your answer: 3 h 29 min
